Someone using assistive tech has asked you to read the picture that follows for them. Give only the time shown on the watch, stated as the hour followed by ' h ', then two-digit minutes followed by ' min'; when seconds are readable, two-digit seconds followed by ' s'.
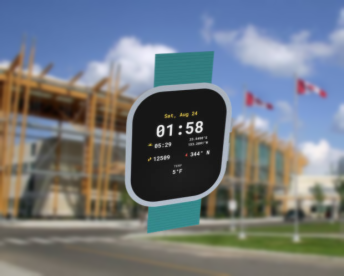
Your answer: 1 h 58 min
